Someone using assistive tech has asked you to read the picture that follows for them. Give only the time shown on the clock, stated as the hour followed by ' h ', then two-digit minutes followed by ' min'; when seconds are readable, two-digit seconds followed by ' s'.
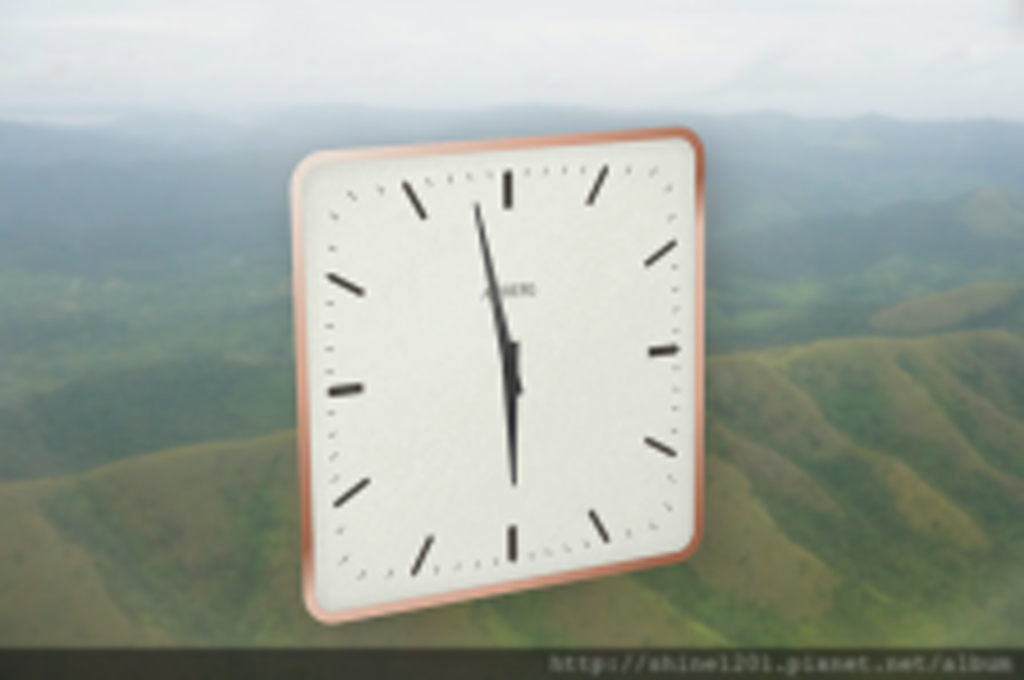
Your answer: 5 h 58 min
